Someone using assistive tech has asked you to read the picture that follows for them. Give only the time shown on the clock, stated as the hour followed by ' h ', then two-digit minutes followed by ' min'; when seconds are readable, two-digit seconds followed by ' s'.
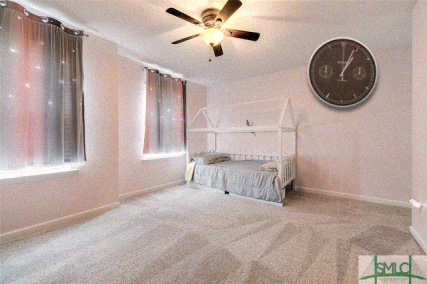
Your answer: 1 h 04 min
